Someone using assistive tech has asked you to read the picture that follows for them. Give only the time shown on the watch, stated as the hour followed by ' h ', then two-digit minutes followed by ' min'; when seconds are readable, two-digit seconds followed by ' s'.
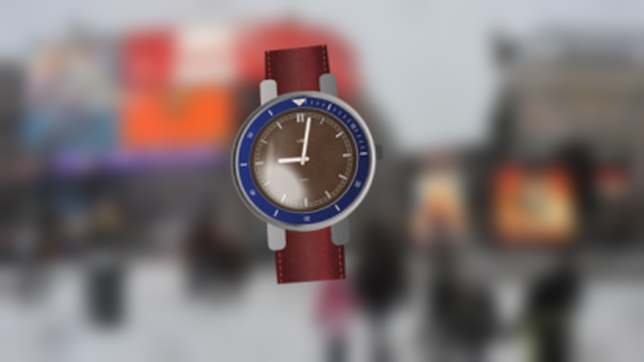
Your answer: 9 h 02 min
